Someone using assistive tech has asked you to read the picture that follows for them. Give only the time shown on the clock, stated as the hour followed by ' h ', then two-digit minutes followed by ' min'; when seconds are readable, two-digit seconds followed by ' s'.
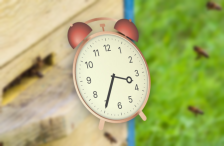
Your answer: 3 h 35 min
